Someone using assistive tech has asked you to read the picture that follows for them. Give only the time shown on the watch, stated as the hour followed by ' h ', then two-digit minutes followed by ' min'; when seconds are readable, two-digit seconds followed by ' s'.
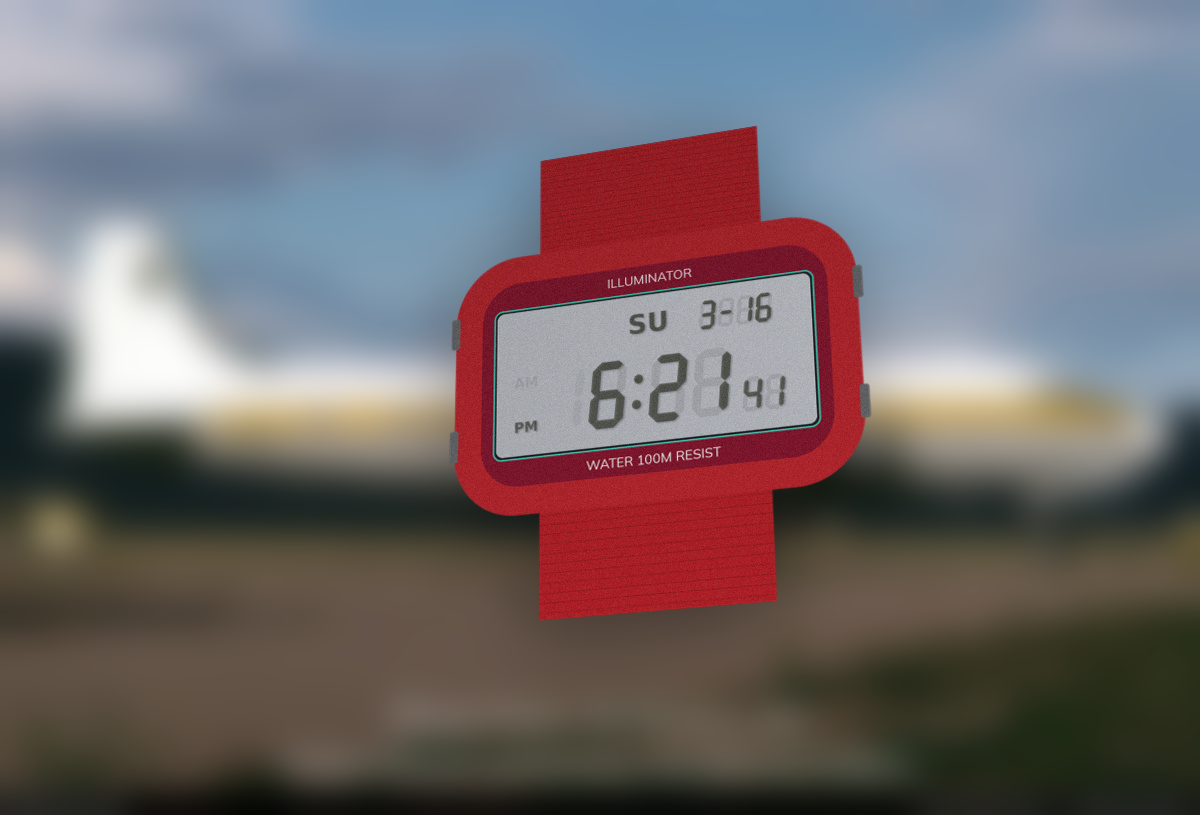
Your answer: 6 h 21 min 41 s
